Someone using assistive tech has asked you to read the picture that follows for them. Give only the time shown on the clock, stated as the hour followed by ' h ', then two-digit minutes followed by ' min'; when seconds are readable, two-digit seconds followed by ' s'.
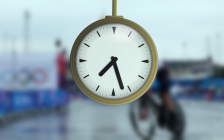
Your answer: 7 h 27 min
